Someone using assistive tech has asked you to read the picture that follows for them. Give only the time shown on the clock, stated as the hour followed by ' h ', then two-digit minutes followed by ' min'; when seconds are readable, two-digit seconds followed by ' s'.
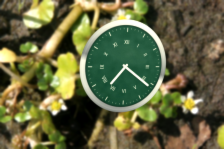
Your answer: 7 h 21 min
